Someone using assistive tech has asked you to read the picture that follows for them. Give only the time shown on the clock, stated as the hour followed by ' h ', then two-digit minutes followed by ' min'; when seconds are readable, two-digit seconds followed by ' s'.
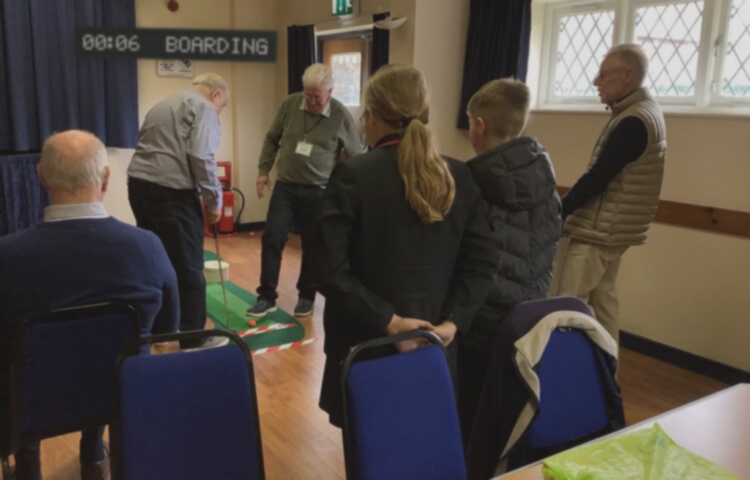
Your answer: 0 h 06 min
